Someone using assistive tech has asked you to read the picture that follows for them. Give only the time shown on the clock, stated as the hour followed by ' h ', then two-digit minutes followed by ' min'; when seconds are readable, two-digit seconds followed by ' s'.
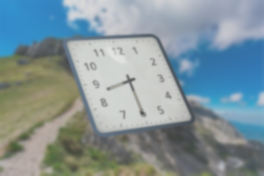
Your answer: 8 h 30 min
